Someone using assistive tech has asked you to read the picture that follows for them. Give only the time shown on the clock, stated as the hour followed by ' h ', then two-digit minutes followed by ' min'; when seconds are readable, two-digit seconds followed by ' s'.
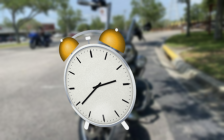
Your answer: 2 h 39 min
